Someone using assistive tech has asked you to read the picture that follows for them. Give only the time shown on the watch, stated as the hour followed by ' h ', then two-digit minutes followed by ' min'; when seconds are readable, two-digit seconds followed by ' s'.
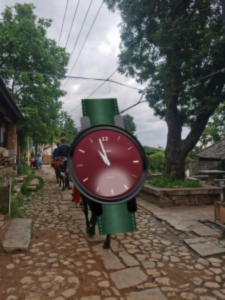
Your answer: 10 h 58 min
